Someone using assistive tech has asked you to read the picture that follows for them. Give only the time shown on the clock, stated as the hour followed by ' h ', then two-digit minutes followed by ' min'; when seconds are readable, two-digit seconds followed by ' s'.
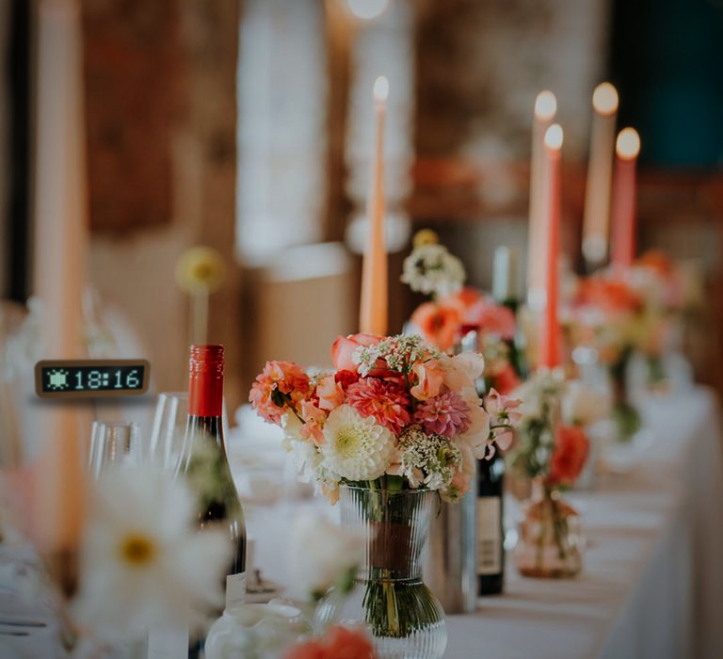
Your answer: 18 h 16 min
